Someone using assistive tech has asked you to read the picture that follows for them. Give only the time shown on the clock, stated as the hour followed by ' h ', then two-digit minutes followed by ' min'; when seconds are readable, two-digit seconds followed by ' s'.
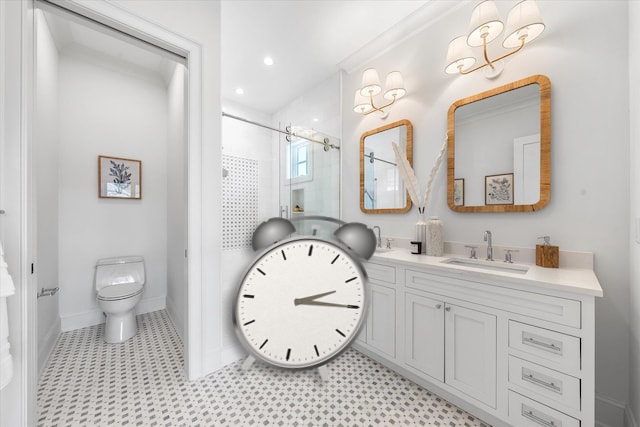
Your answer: 2 h 15 min
